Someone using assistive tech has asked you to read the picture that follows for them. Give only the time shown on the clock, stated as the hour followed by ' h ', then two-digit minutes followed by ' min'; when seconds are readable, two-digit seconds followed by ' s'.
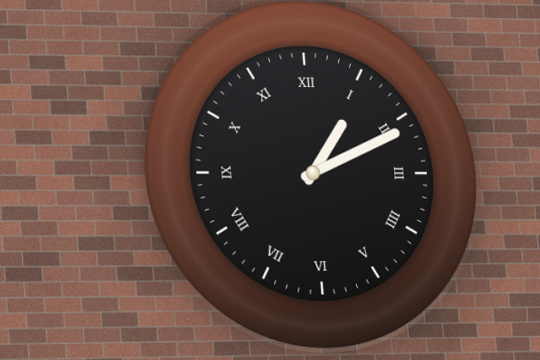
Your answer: 1 h 11 min
